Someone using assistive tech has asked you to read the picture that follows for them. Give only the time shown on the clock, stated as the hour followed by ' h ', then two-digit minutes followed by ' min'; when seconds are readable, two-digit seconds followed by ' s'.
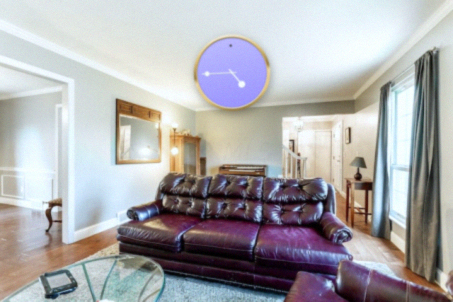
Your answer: 4 h 45 min
